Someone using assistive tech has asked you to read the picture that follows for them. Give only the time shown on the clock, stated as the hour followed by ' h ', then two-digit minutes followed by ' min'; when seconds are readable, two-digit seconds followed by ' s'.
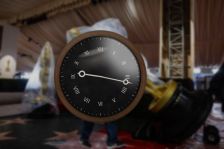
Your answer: 9 h 17 min
